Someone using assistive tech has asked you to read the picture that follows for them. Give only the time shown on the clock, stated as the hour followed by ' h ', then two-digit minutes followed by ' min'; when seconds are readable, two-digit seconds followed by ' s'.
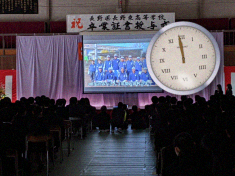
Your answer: 11 h 59 min
